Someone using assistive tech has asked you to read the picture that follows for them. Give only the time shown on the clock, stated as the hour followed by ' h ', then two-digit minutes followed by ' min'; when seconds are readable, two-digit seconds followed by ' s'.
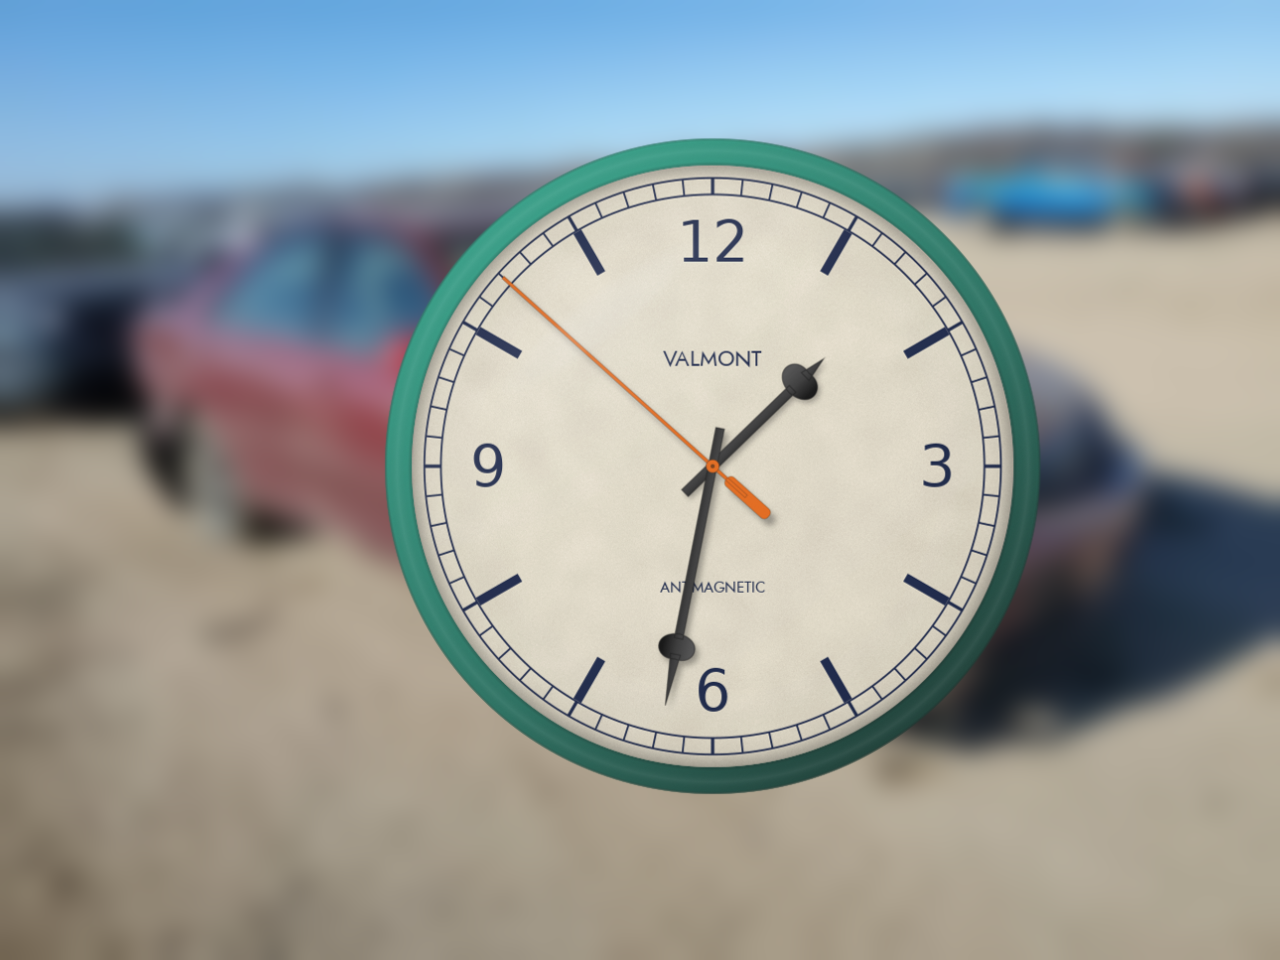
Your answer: 1 h 31 min 52 s
